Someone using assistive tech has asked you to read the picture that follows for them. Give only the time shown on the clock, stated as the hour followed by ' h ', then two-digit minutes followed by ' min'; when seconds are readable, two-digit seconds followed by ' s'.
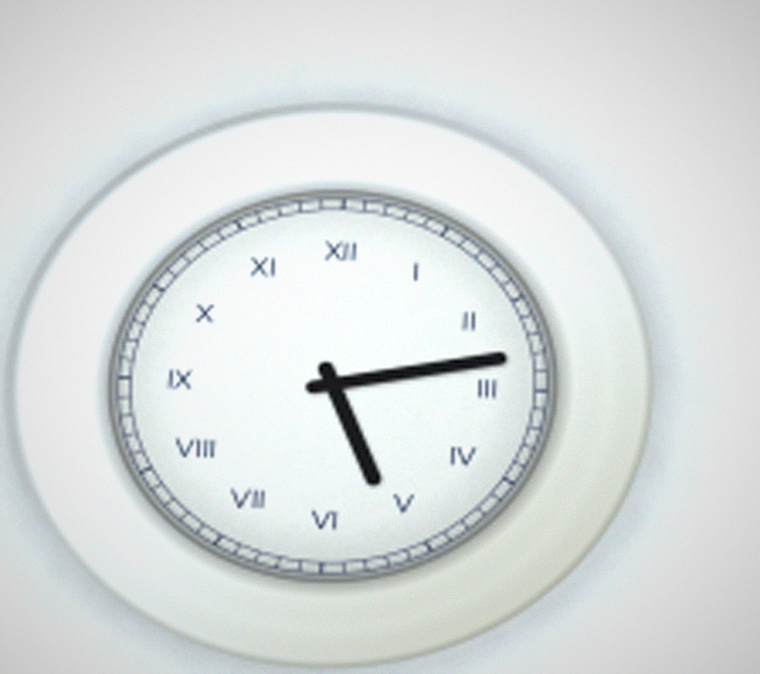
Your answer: 5 h 13 min
